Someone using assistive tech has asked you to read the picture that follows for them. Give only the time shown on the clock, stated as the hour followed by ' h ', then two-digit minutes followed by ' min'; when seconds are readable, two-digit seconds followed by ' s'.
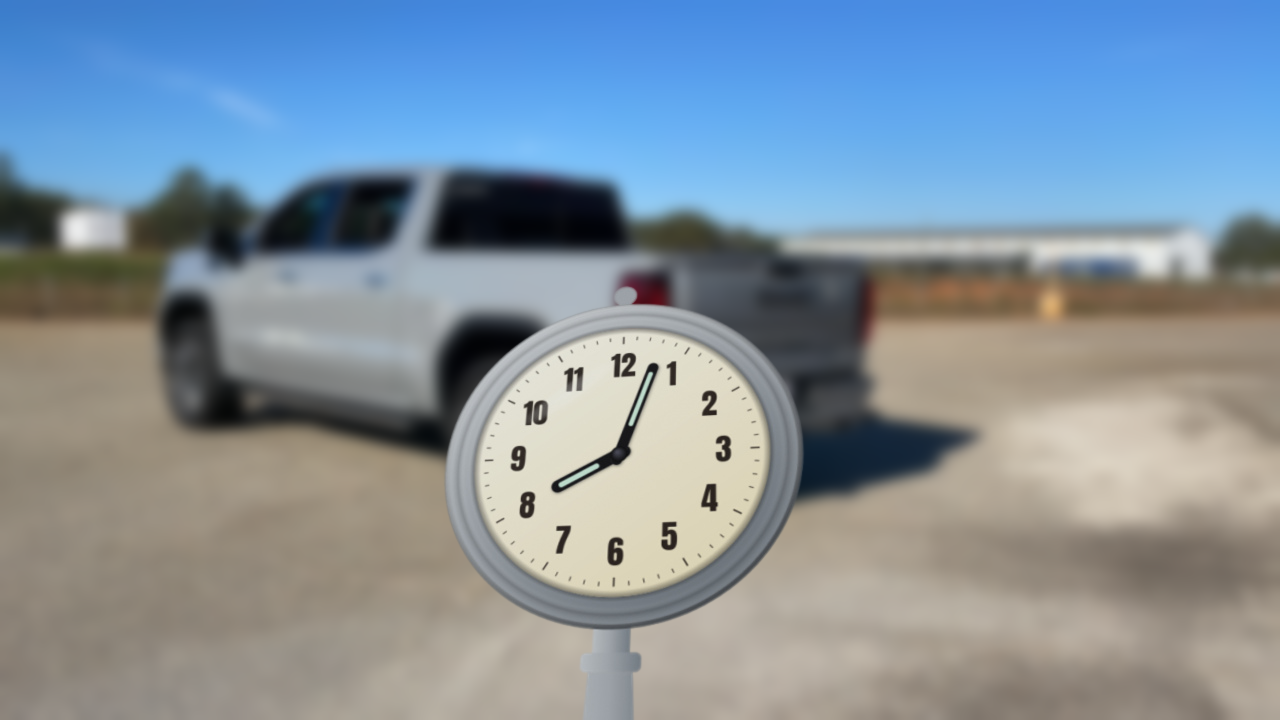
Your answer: 8 h 03 min
